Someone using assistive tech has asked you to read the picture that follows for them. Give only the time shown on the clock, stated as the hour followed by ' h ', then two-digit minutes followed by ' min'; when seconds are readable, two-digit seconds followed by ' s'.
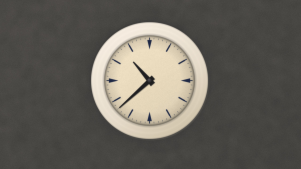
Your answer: 10 h 38 min
